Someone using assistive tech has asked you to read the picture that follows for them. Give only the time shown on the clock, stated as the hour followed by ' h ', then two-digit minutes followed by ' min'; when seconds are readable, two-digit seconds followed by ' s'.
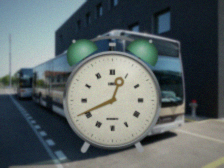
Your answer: 12 h 41 min
